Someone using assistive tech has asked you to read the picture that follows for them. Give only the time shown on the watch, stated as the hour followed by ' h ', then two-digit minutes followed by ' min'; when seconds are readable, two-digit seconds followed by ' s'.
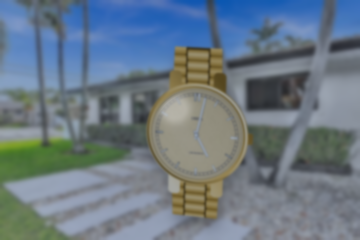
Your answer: 5 h 02 min
